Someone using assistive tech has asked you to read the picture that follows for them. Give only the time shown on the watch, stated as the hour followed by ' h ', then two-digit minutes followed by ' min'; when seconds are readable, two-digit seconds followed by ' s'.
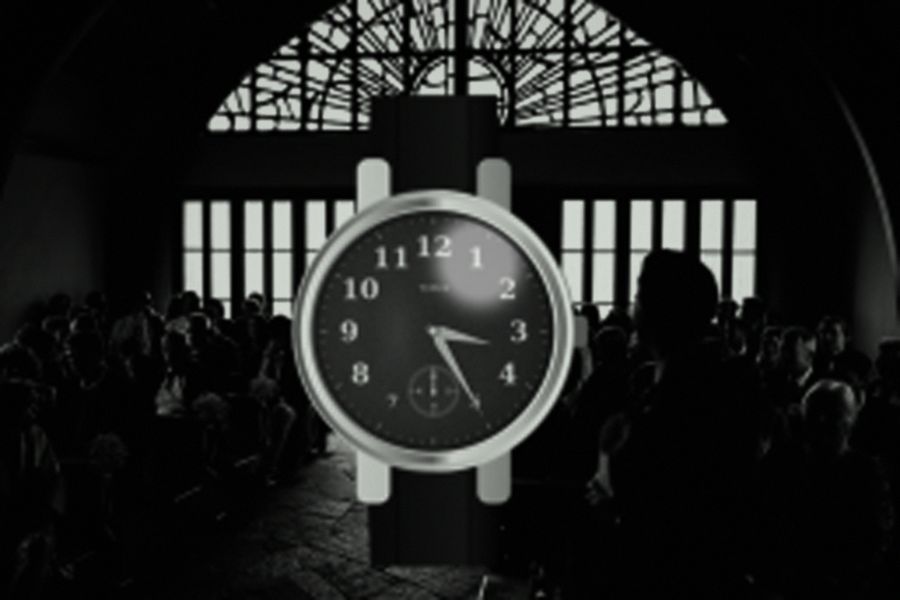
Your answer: 3 h 25 min
